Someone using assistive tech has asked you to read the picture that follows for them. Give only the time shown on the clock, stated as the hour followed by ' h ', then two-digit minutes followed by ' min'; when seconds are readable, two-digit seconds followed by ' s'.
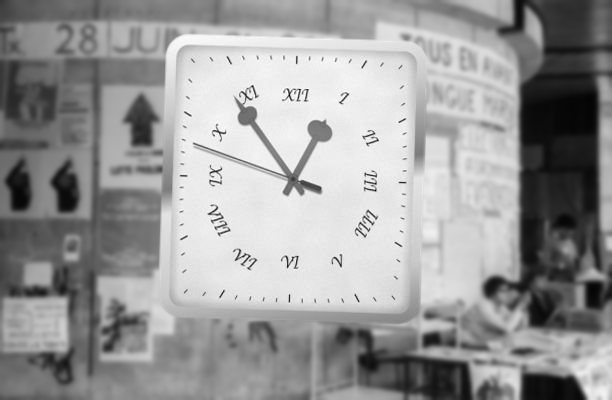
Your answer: 12 h 53 min 48 s
